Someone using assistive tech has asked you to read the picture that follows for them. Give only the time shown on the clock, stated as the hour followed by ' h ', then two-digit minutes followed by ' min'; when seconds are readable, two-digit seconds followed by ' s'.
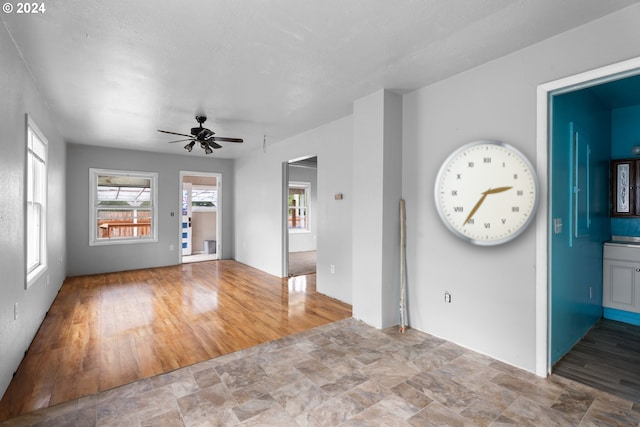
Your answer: 2 h 36 min
